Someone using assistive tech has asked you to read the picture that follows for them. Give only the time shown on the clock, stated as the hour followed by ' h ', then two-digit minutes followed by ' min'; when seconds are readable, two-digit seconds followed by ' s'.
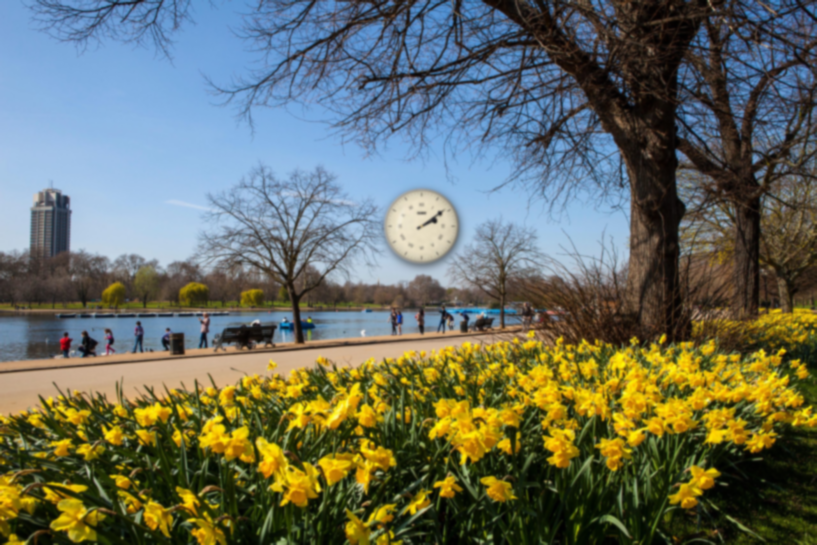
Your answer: 2 h 09 min
